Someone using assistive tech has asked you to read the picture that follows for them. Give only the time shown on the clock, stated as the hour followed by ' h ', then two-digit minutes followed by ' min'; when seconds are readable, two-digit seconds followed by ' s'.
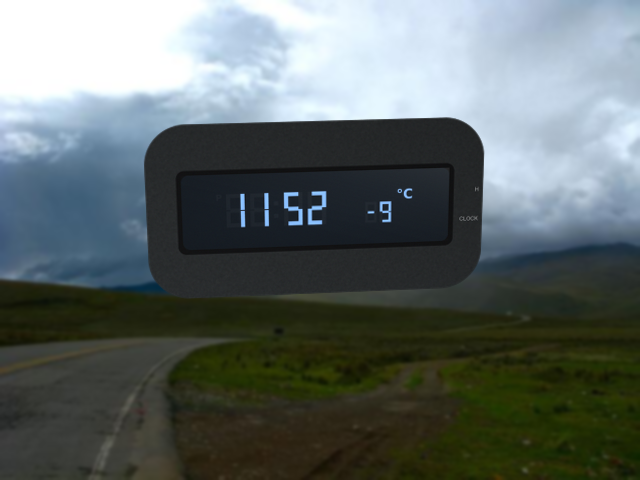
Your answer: 11 h 52 min
